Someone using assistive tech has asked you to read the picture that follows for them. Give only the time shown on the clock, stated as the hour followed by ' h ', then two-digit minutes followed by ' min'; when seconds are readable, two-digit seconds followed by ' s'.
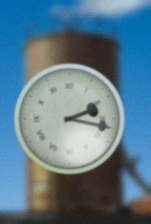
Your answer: 2 h 17 min
